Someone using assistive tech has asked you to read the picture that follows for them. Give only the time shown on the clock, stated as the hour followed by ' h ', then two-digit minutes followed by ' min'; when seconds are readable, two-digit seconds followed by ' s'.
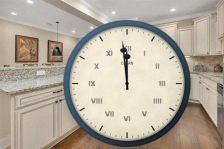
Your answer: 11 h 59 min
